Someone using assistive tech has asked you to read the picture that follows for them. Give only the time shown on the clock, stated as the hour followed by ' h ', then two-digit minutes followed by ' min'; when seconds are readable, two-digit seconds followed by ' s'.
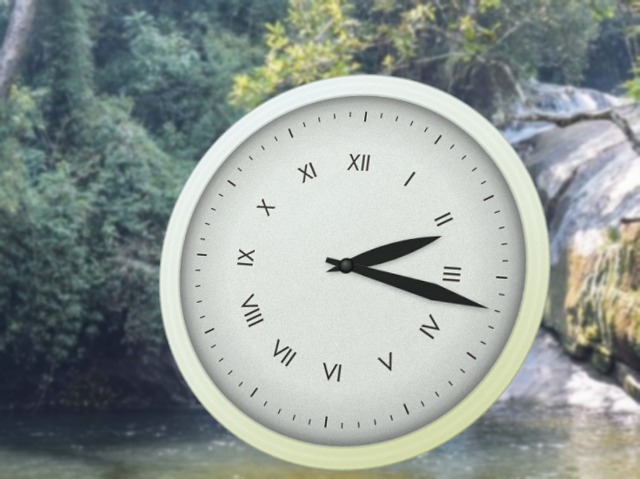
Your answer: 2 h 17 min
